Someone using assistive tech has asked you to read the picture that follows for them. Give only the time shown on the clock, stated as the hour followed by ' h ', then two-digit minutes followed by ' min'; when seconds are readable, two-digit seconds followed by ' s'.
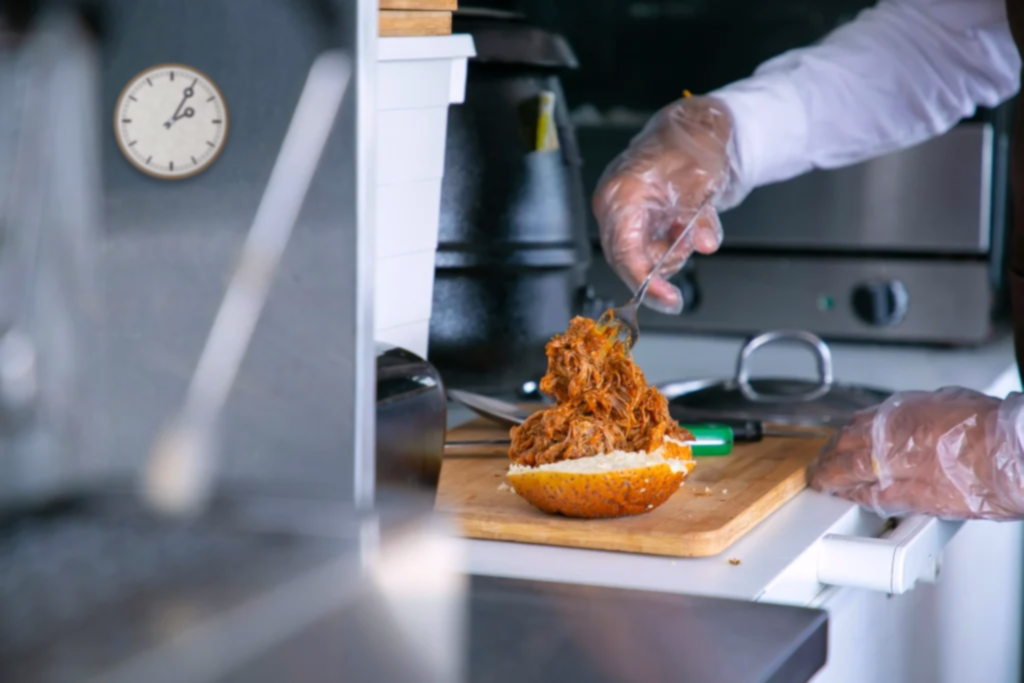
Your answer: 2 h 05 min
